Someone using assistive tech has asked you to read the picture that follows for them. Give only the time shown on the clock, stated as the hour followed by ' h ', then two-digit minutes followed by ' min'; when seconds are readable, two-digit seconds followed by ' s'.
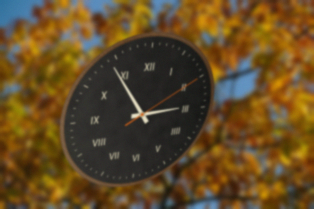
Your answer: 2 h 54 min 10 s
